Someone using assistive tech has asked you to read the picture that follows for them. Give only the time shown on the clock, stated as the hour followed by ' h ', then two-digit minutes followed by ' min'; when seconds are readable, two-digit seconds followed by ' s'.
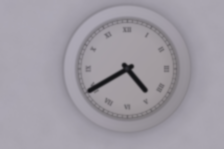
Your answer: 4 h 40 min
